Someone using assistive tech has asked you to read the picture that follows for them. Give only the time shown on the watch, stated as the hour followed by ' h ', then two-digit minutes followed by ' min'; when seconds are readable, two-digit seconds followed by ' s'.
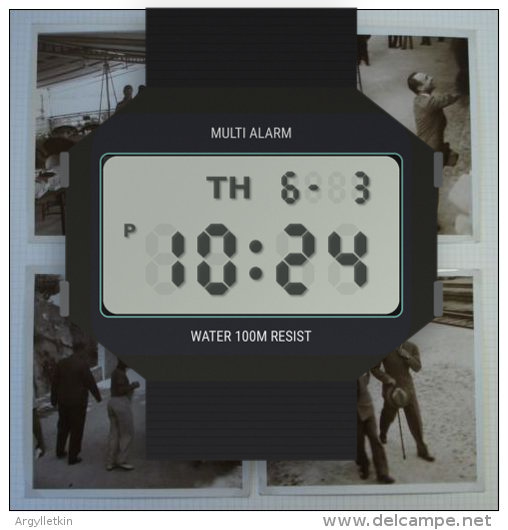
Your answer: 10 h 24 min
